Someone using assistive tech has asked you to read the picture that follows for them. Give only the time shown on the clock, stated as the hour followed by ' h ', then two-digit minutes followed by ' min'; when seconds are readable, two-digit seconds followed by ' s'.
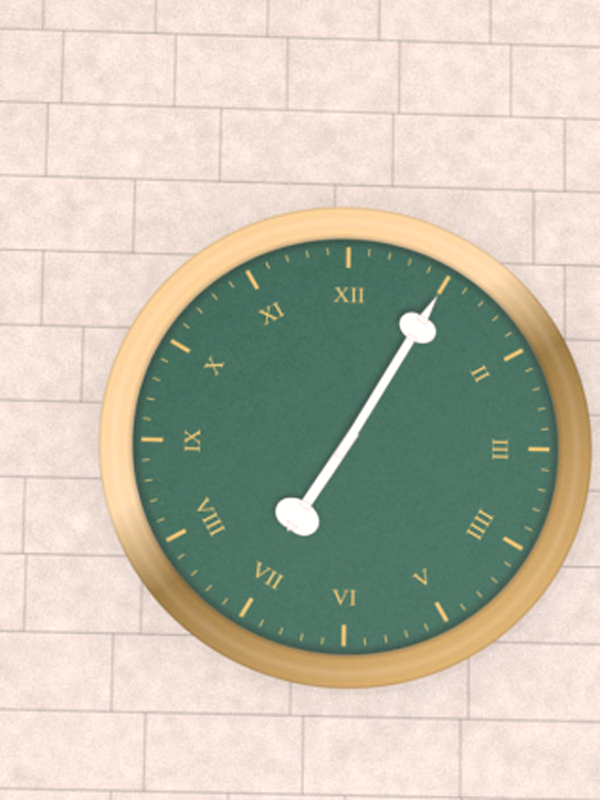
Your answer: 7 h 05 min
